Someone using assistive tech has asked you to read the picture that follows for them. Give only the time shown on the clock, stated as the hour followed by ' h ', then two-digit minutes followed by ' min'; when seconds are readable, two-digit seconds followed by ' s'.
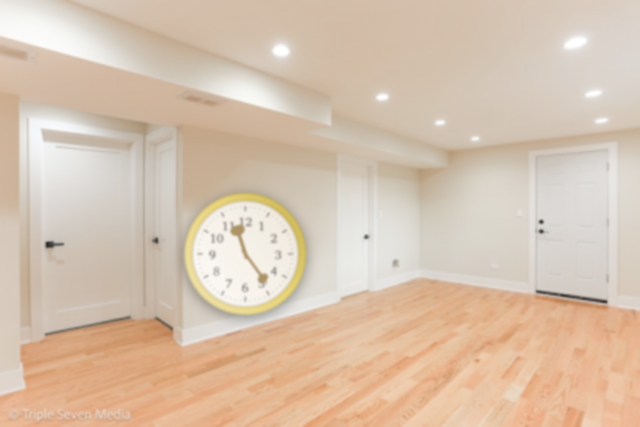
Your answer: 11 h 24 min
